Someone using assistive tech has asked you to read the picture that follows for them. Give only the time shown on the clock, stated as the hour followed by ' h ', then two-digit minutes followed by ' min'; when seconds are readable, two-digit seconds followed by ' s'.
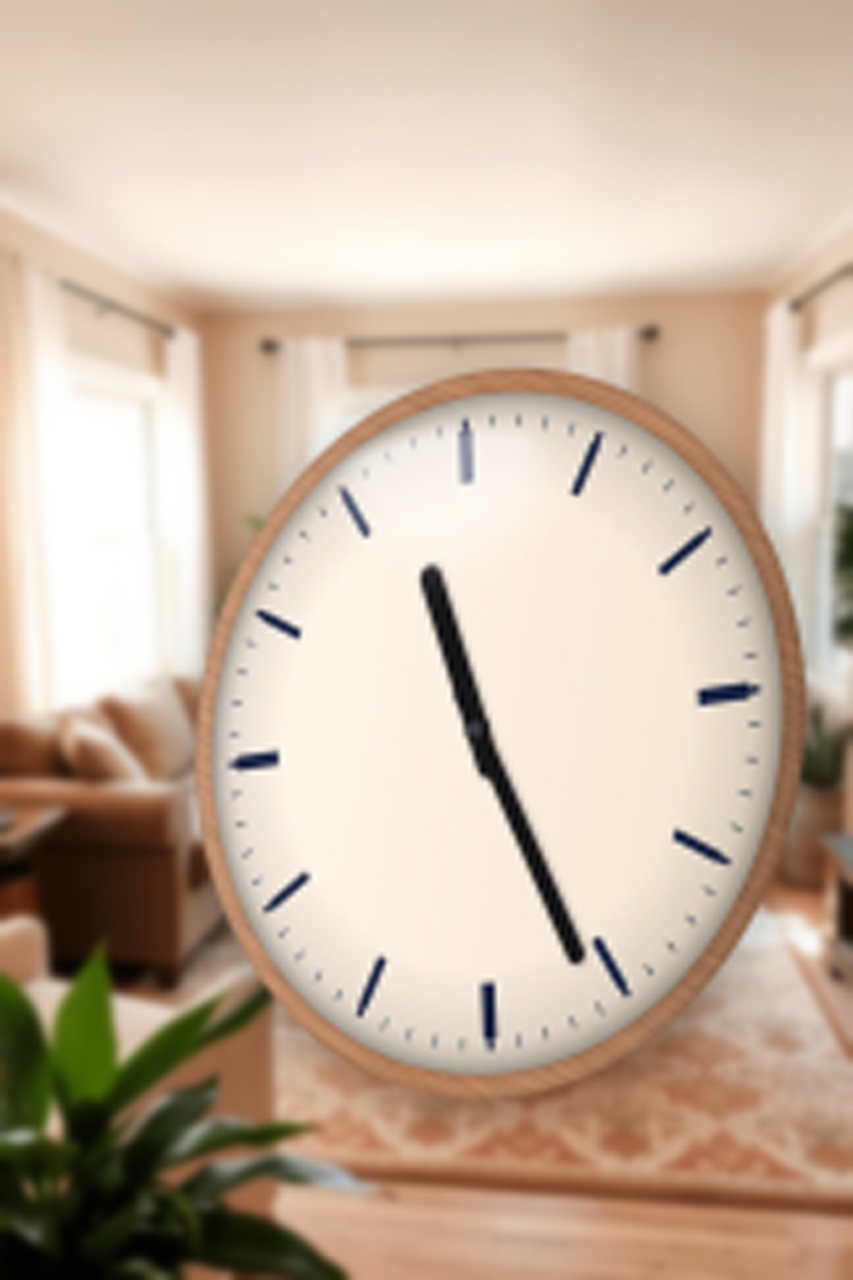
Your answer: 11 h 26 min
